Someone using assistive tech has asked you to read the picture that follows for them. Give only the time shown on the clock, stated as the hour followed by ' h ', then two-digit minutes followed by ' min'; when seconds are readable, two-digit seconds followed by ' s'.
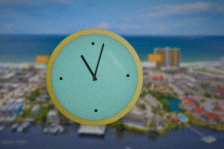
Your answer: 11 h 03 min
